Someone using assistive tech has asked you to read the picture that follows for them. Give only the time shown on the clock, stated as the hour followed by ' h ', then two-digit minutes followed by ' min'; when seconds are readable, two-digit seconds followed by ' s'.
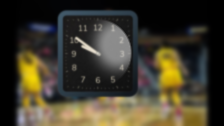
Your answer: 9 h 51 min
